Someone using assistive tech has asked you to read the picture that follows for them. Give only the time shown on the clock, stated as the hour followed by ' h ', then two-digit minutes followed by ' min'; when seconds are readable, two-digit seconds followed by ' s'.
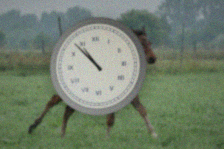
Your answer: 10 h 53 min
